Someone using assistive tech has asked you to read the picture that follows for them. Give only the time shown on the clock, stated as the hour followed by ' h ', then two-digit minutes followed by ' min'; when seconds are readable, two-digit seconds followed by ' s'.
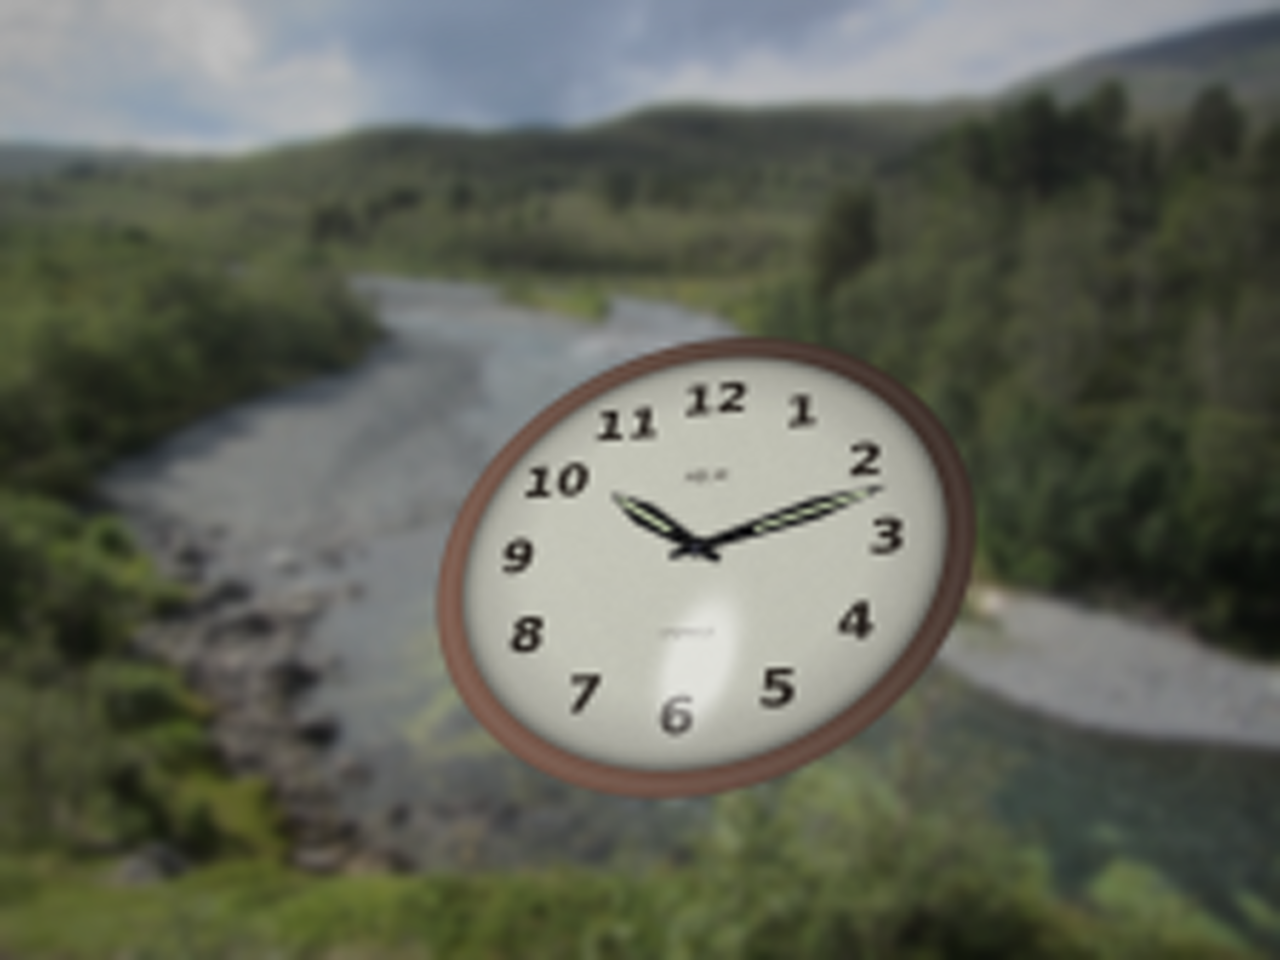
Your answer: 10 h 12 min
